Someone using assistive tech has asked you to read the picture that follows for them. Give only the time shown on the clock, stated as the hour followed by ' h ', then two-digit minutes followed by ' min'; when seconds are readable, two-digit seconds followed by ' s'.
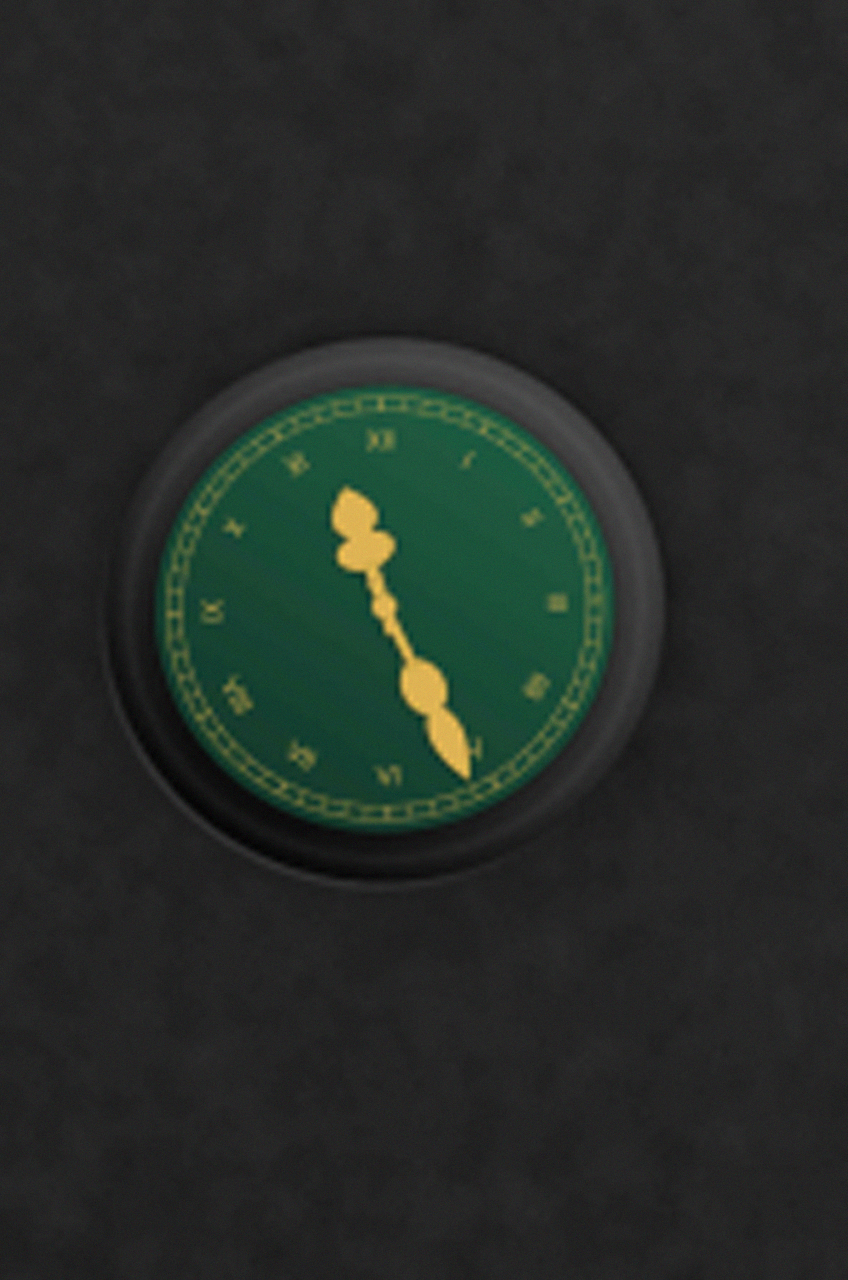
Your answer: 11 h 26 min
